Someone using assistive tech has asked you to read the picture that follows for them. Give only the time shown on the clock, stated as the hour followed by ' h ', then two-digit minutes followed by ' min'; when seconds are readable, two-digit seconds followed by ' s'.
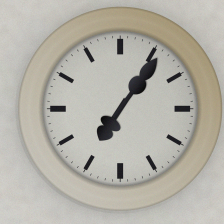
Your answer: 7 h 06 min
